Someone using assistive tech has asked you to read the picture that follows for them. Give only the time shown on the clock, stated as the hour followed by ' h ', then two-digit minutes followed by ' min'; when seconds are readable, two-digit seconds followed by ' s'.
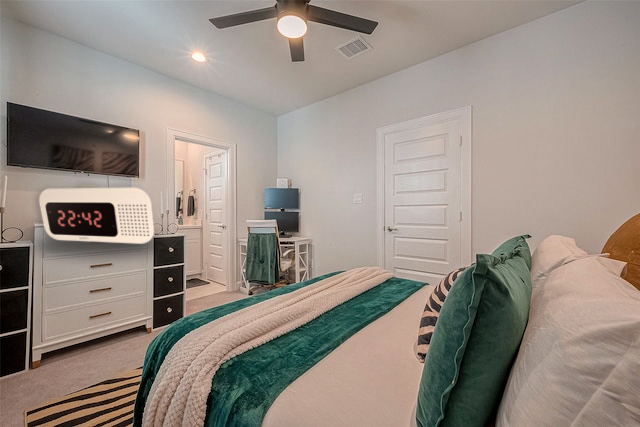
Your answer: 22 h 42 min
